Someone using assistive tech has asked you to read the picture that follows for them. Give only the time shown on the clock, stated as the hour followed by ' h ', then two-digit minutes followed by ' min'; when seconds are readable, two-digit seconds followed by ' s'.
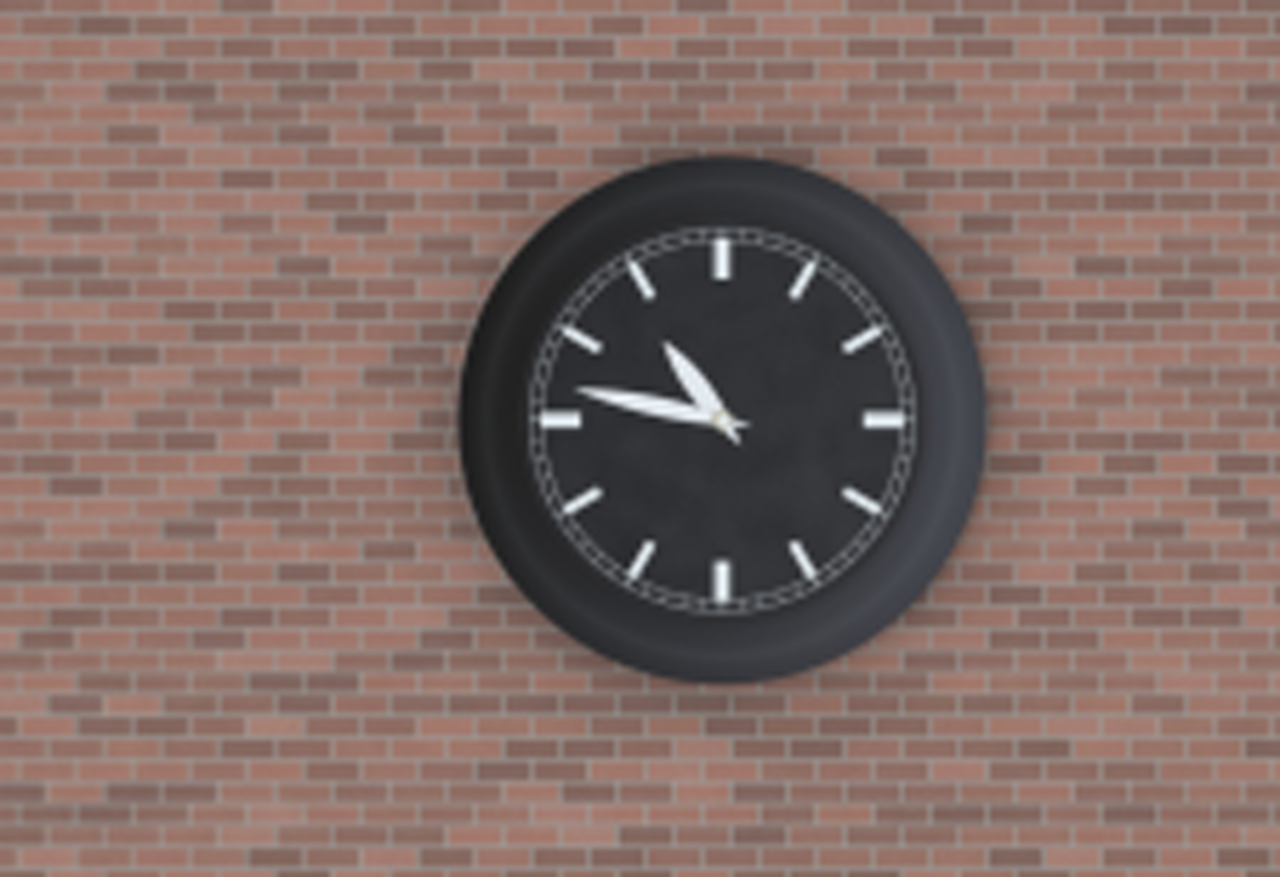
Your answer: 10 h 47 min
